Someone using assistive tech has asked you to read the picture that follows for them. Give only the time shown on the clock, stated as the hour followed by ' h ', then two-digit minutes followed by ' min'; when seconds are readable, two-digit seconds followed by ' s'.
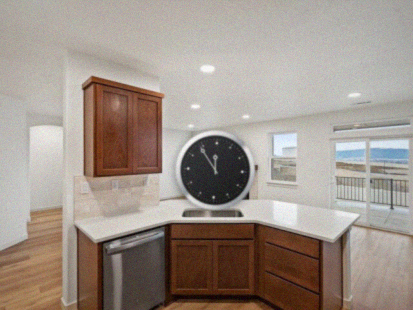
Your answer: 11 h 54 min
